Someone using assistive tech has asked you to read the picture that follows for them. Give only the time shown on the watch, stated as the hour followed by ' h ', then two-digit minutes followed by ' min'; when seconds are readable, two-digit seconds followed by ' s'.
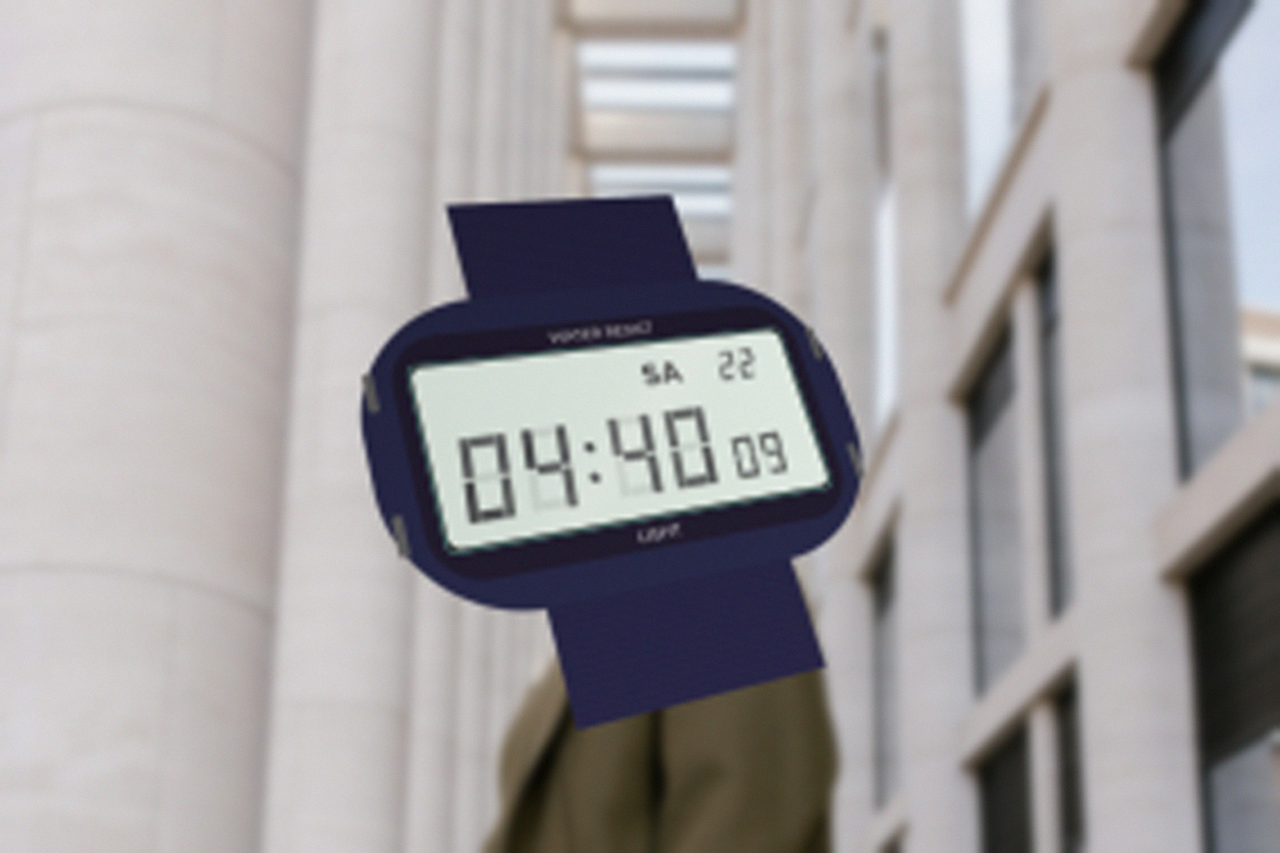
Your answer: 4 h 40 min 09 s
